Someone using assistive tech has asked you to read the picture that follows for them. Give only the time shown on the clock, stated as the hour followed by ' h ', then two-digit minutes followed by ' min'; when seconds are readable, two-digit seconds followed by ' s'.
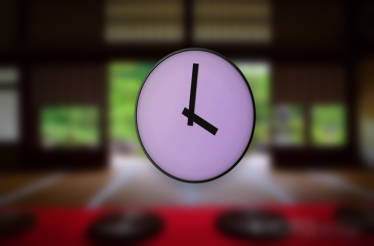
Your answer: 4 h 01 min
